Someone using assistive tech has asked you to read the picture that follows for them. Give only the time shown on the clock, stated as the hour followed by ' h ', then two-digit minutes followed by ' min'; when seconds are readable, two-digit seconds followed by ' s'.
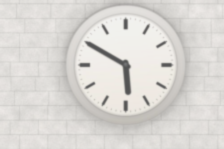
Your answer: 5 h 50 min
